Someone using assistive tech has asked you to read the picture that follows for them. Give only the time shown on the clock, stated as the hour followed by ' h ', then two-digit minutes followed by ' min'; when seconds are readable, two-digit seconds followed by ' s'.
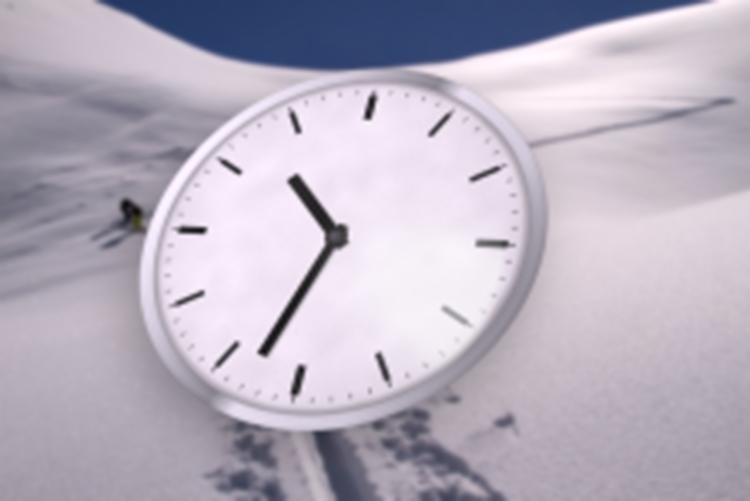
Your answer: 10 h 33 min
